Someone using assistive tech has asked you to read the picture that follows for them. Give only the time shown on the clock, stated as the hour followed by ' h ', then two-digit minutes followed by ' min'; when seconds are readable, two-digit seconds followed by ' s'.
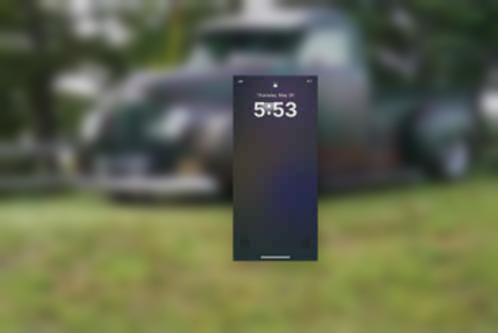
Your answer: 5 h 53 min
